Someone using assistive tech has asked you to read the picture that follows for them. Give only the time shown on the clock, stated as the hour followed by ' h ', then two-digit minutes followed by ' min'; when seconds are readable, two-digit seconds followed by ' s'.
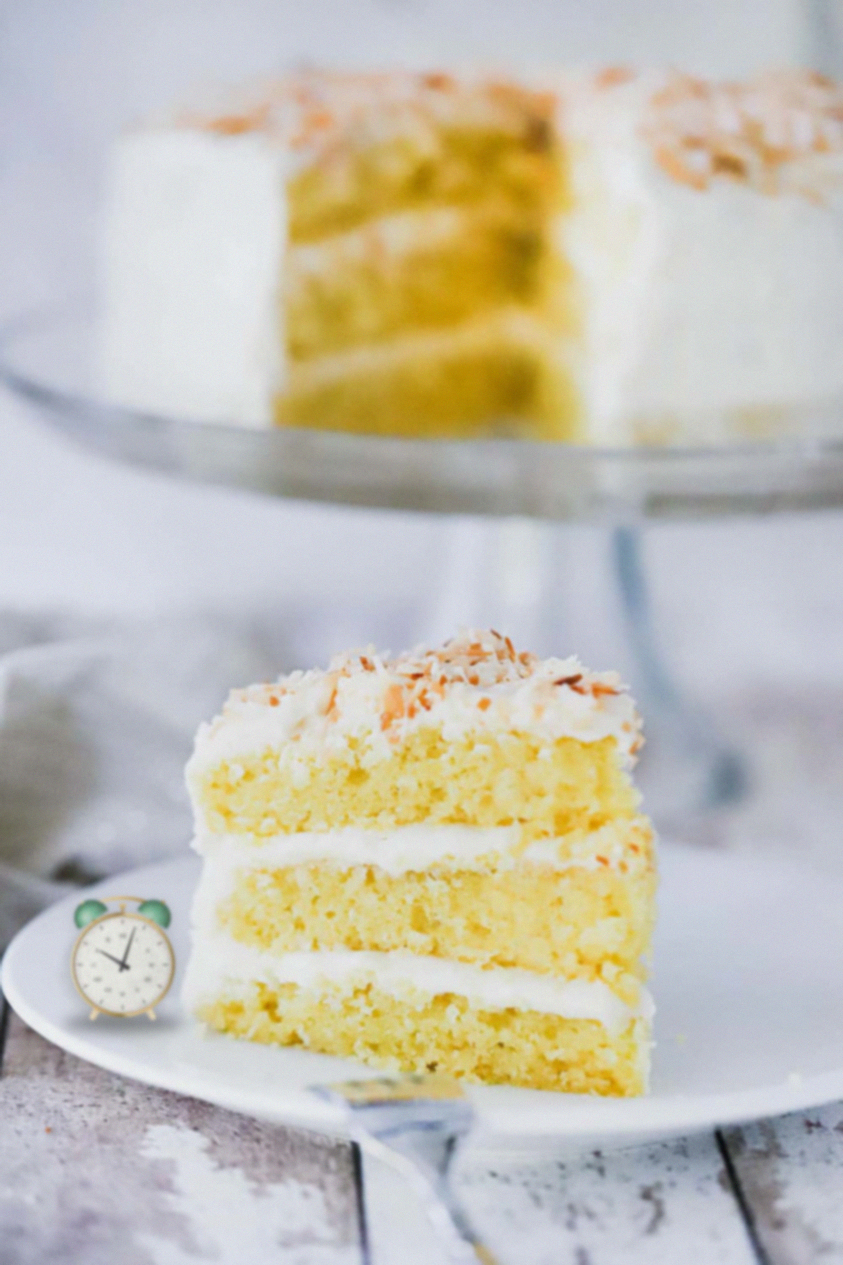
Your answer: 10 h 03 min
